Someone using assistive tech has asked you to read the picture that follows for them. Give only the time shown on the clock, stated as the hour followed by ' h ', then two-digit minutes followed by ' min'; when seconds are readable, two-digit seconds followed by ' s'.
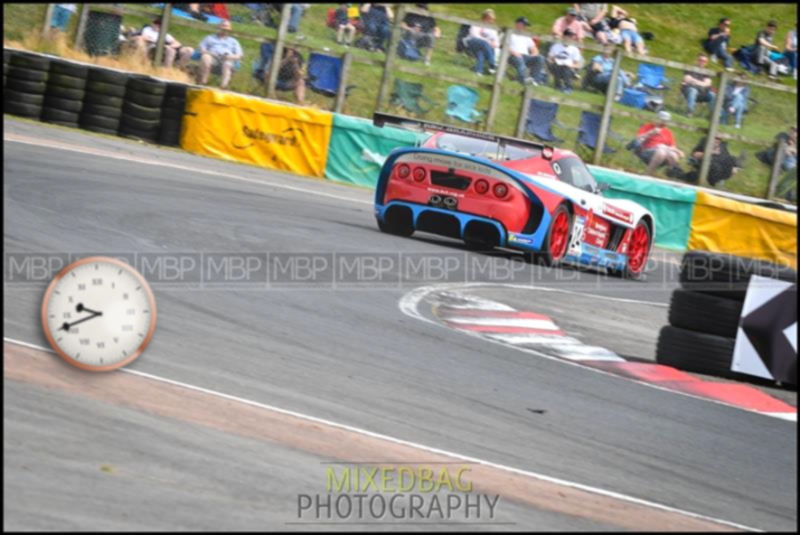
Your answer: 9 h 42 min
